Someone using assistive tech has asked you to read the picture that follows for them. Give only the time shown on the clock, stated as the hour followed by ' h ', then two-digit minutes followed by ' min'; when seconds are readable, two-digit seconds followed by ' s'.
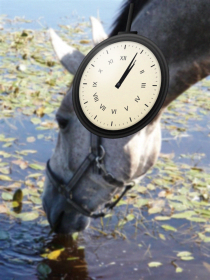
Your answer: 1 h 04 min
